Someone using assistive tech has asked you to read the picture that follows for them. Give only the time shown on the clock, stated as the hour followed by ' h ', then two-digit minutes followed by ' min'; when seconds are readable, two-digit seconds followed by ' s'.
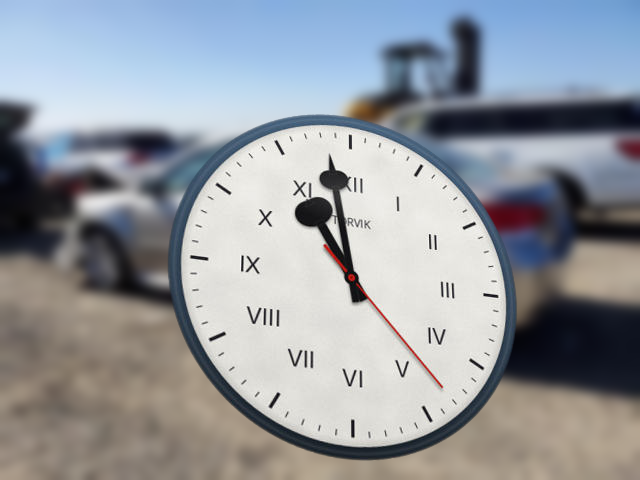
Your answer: 10 h 58 min 23 s
